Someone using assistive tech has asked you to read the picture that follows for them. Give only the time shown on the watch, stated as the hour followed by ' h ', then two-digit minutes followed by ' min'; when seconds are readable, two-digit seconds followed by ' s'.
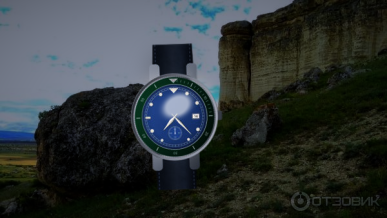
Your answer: 7 h 23 min
